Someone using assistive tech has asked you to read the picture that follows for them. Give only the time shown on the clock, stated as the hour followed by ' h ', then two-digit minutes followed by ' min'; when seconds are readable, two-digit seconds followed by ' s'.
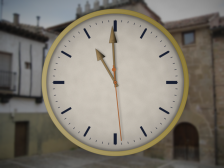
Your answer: 10 h 59 min 29 s
